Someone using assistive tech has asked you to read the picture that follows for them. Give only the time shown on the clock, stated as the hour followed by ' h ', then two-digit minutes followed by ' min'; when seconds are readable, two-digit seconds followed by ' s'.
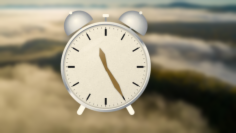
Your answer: 11 h 25 min
